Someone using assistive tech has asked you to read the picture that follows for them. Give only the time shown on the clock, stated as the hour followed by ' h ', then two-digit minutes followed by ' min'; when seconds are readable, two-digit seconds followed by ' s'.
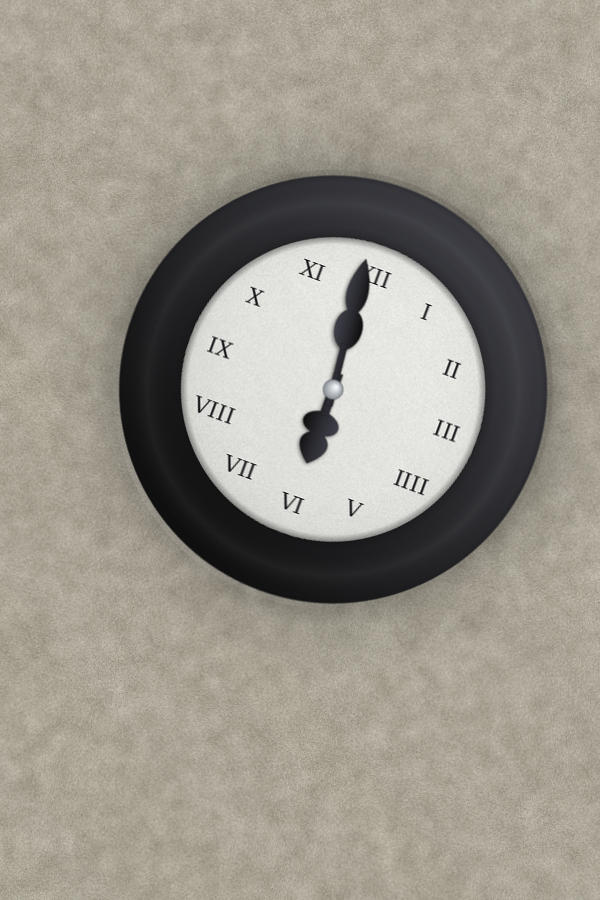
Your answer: 5 h 59 min
